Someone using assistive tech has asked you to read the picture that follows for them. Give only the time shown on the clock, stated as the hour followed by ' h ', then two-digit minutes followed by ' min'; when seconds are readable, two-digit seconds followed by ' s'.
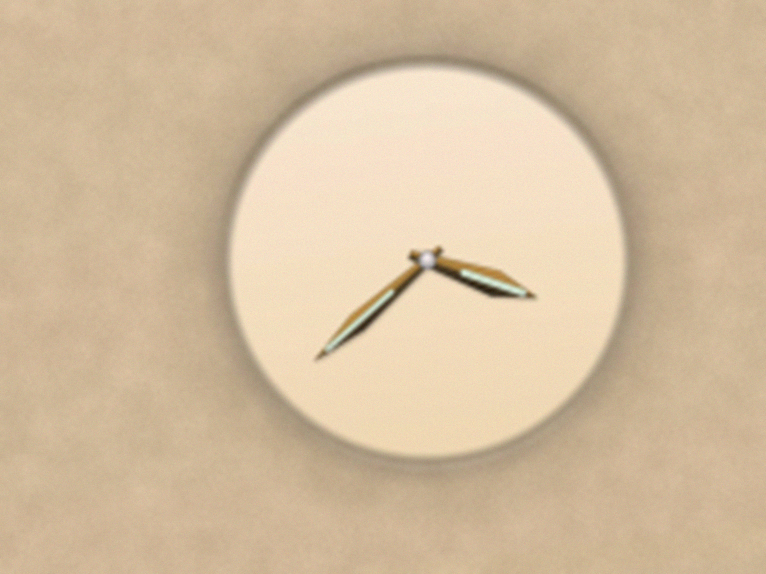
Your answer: 3 h 38 min
